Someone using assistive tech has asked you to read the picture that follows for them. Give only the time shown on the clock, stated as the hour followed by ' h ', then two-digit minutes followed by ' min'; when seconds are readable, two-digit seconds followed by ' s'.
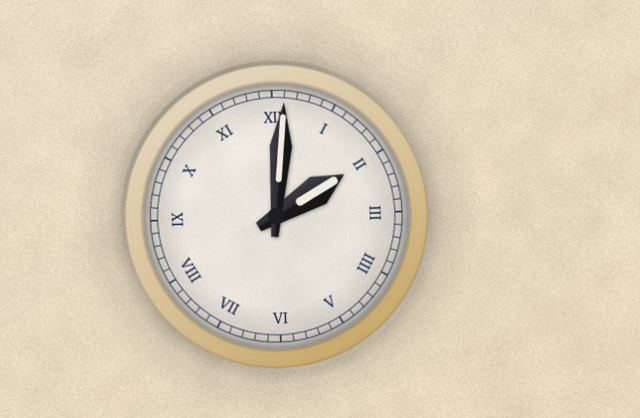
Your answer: 2 h 01 min
